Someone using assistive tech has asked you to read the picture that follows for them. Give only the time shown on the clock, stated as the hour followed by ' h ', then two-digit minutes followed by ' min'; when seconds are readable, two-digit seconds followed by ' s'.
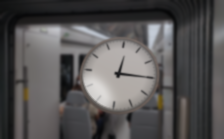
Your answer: 12 h 15 min
